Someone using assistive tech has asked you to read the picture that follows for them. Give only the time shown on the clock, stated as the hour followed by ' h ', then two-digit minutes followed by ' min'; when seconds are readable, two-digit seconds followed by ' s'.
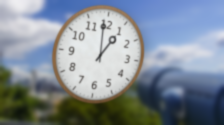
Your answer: 12 h 59 min
